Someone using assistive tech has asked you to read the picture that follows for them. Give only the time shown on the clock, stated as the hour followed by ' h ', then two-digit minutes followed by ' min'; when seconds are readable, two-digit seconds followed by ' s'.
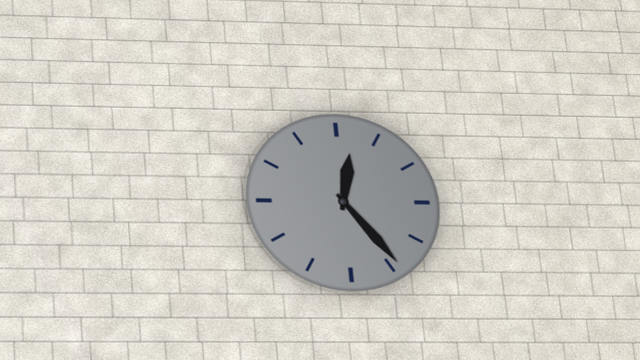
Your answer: 12 h 24 min
